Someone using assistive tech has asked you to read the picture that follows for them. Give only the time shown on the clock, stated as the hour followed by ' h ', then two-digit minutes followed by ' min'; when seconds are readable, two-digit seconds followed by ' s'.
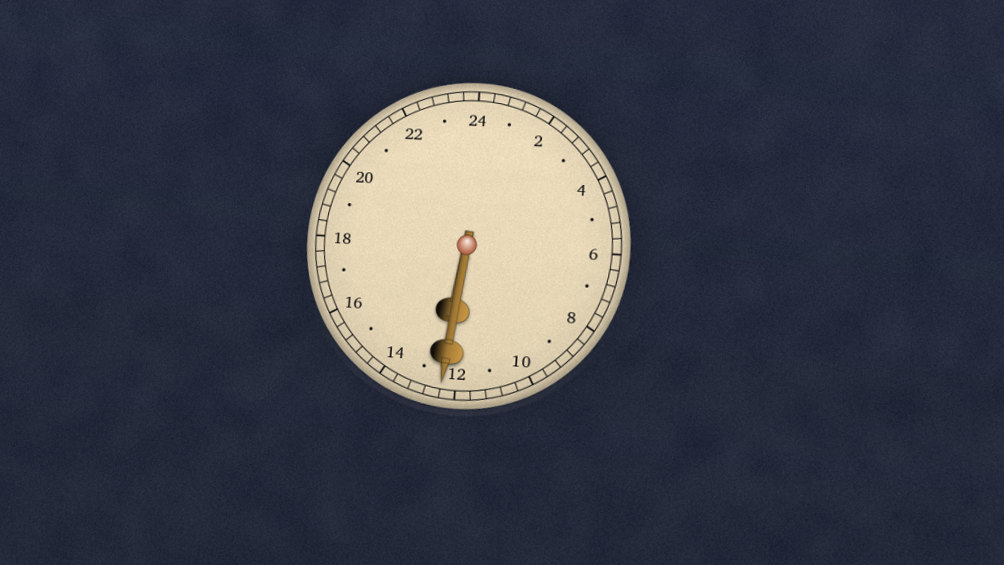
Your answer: 12 h 31 min
